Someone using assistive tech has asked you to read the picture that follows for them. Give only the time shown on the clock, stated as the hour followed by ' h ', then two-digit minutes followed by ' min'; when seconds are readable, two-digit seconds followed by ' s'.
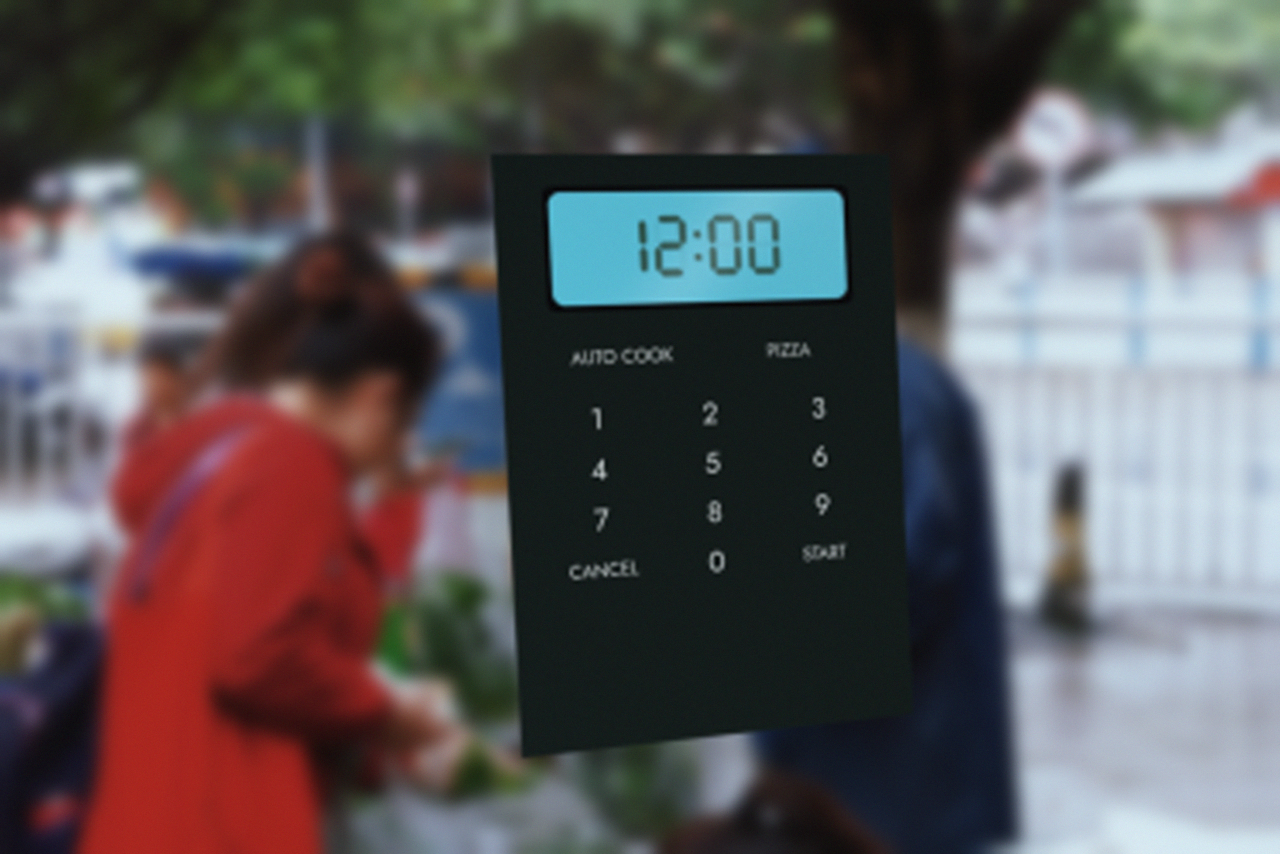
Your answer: 12 h 00 min
